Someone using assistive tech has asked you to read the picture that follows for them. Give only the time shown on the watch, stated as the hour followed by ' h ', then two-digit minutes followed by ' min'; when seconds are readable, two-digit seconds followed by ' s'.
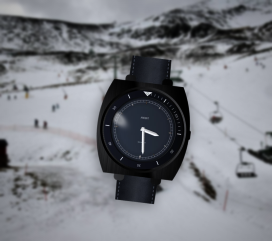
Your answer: 3 h 29 min
